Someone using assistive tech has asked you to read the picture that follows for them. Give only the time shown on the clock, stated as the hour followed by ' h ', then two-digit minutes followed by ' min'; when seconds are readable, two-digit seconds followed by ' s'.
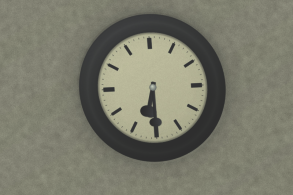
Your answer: 6 h 30 min
